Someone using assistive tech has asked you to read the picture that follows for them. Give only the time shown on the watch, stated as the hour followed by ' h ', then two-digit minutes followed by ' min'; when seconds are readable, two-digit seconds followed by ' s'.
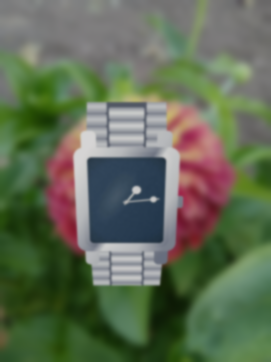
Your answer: 1 h 14 min
